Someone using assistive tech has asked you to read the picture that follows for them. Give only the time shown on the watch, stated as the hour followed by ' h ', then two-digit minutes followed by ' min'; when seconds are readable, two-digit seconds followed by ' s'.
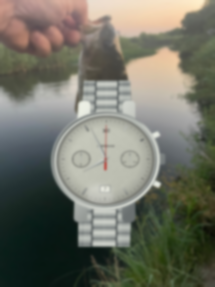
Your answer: 7 h 56 min
